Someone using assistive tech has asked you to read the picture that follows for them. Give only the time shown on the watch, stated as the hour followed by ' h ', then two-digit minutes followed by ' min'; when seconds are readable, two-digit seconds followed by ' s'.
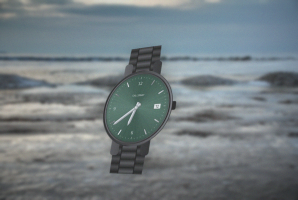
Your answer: 6 h 39 min
